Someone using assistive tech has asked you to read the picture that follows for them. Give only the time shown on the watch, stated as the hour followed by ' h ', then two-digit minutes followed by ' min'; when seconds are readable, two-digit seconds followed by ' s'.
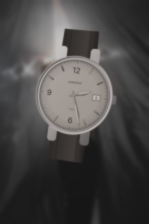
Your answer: 2 h 27 min
